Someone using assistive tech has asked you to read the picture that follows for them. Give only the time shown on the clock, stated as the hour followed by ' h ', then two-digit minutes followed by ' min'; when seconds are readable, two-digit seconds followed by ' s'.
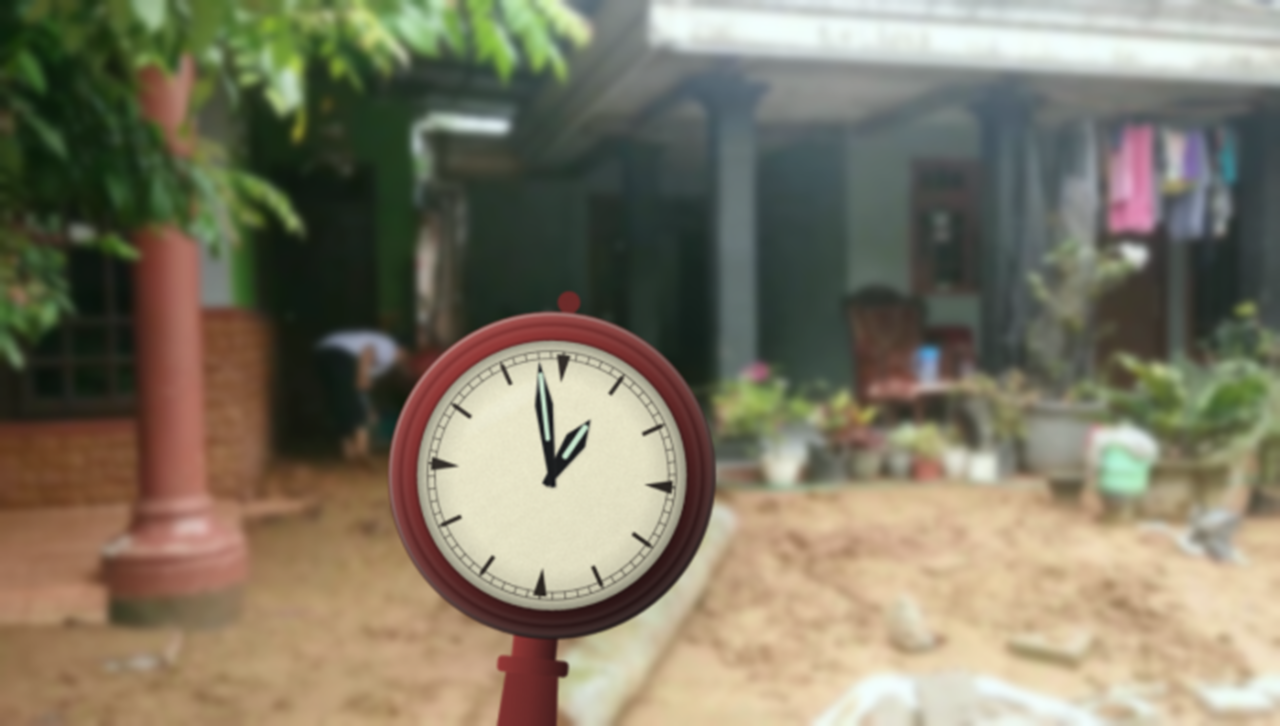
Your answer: 12 h 58 min
